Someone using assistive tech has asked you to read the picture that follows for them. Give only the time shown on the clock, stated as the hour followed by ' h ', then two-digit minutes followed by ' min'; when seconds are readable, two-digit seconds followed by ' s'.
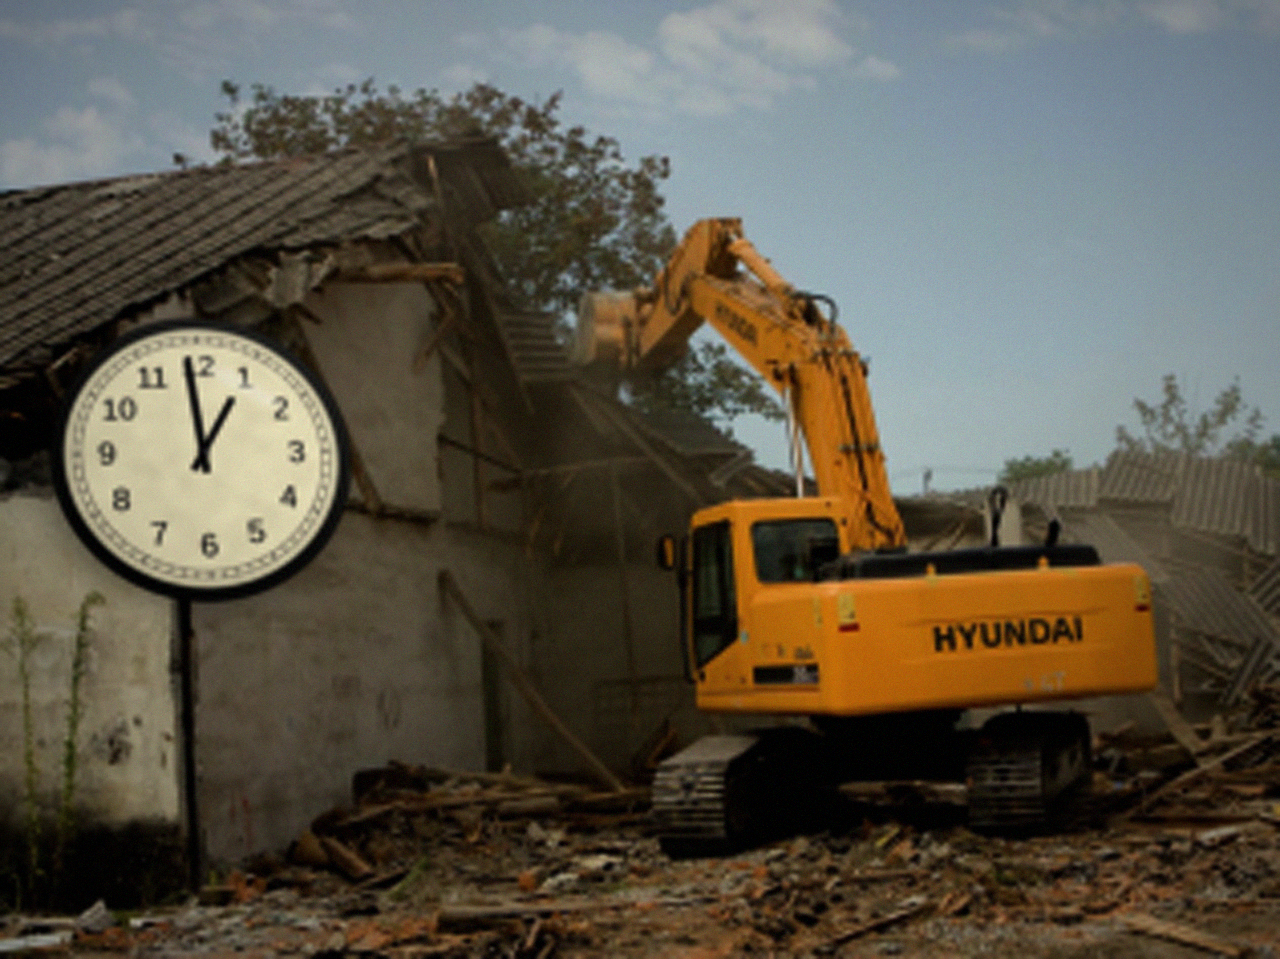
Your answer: 12 h 59 min
